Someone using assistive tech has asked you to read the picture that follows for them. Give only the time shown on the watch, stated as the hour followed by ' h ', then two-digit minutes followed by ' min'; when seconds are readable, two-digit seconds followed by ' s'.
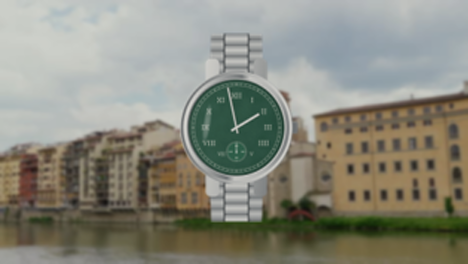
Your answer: 1 h 58 min
